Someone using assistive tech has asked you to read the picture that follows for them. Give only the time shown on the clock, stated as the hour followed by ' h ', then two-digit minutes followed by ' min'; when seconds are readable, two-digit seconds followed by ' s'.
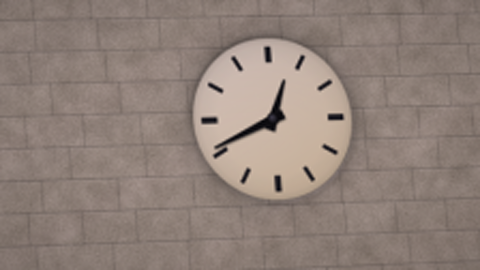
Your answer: 12 h 41 min
